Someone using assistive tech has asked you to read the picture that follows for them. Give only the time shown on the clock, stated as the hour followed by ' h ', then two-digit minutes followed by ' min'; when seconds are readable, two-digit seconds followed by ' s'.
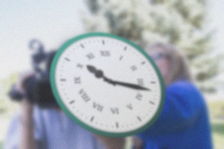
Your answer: 10 h 17 min
